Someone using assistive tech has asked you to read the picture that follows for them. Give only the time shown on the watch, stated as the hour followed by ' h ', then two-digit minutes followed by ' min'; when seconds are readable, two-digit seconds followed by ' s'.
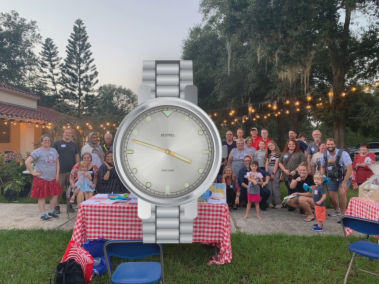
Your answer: 3 h 48 min
